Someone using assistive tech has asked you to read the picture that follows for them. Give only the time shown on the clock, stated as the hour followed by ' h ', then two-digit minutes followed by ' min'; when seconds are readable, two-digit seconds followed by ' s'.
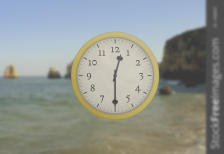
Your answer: 12 h 30 min
